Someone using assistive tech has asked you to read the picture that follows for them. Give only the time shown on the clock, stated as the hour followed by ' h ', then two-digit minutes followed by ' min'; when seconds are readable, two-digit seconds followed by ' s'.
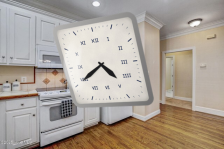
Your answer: 4 h 40 min
